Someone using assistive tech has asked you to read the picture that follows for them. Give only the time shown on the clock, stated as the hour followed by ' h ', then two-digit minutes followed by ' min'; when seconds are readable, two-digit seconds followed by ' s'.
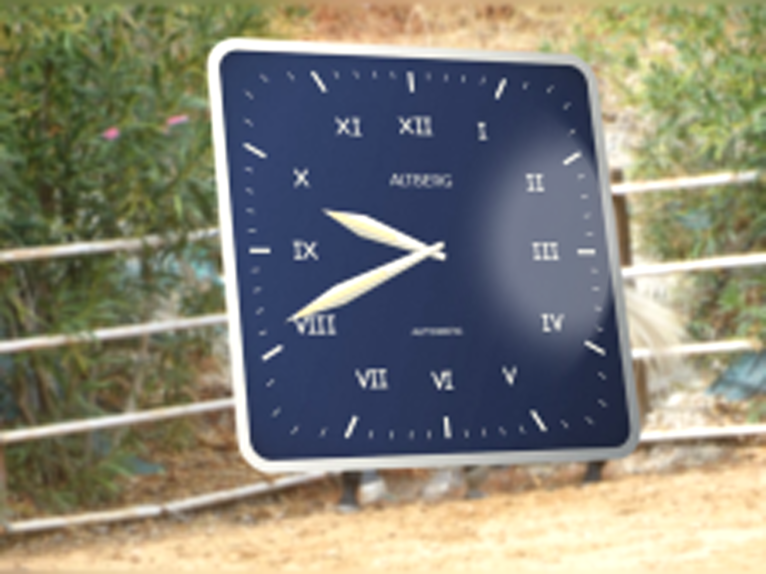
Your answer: 9 h 41 min
